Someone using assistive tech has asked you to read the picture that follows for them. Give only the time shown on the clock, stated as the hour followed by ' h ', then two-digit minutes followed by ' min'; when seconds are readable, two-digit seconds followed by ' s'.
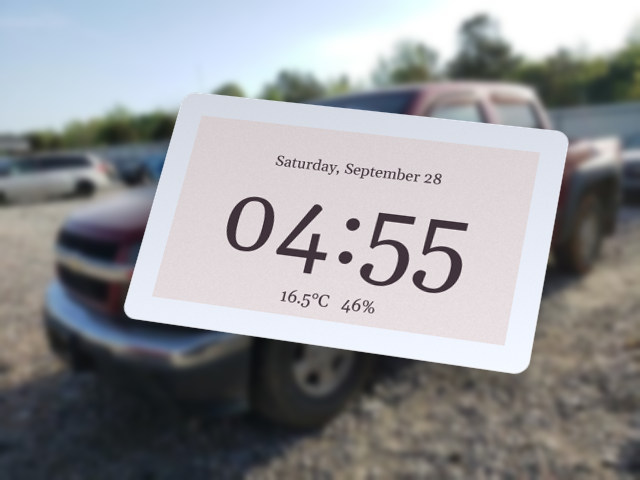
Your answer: 4 h 55 min
